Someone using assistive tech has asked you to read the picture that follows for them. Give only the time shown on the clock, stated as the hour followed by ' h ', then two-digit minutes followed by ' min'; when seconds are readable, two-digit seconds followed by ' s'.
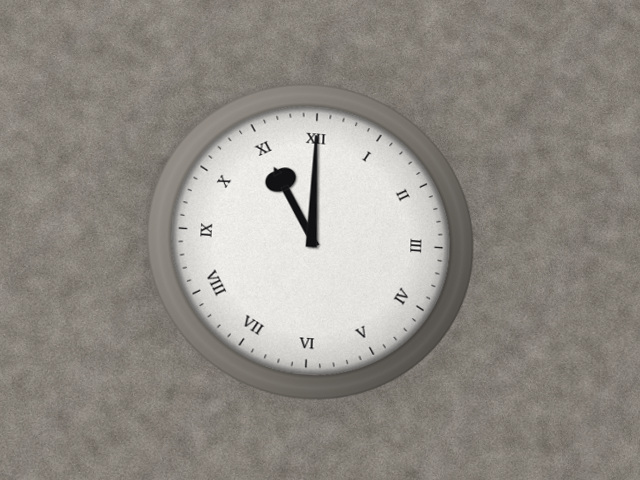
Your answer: 11 h 00 min
